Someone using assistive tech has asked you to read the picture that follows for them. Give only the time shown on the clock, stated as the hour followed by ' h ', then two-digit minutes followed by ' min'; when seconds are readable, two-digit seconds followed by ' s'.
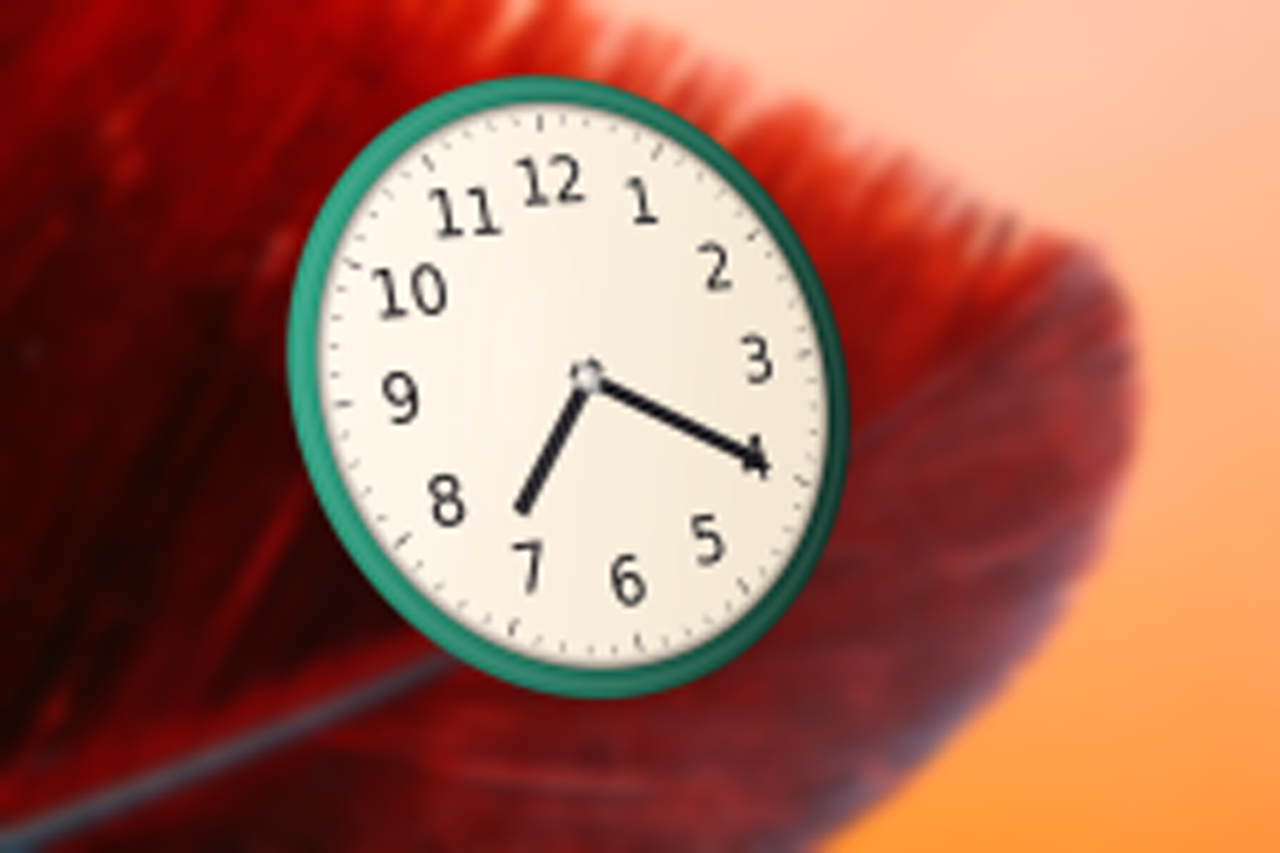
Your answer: 7 h 20 min
